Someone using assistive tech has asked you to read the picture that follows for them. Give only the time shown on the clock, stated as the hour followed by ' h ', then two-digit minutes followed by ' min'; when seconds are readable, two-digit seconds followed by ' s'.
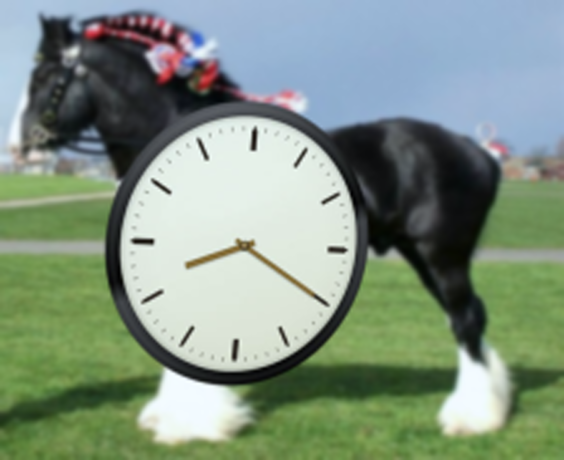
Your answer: 8 h 20 min
